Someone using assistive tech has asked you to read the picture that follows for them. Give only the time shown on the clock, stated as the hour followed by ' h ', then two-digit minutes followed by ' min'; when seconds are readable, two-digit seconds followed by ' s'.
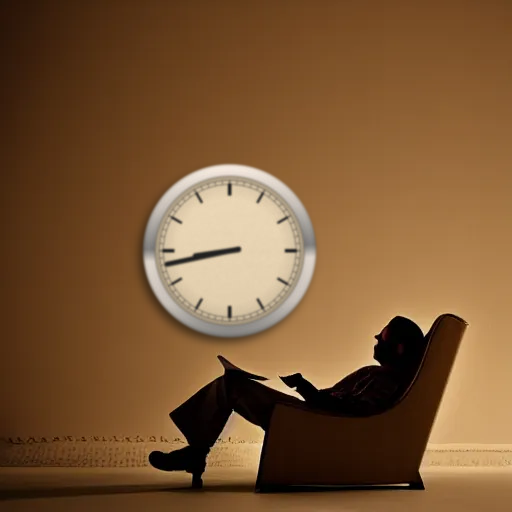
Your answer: 8 h 43 min
